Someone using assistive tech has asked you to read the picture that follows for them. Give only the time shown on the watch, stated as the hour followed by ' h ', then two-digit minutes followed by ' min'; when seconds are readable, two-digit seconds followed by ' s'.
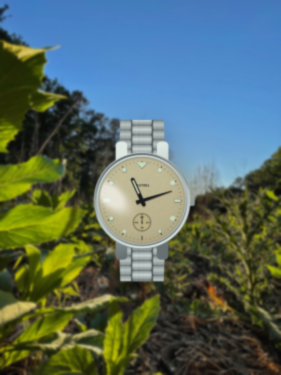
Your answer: 11 h 12 min
